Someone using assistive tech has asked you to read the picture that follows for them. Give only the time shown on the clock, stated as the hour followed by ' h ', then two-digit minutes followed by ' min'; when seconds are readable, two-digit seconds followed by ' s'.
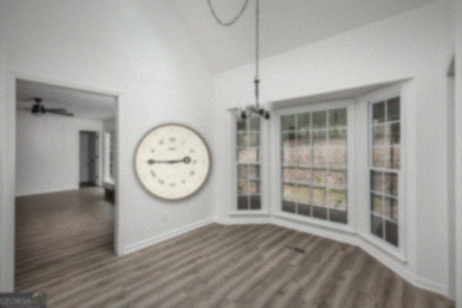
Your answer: 2 h 45 min
